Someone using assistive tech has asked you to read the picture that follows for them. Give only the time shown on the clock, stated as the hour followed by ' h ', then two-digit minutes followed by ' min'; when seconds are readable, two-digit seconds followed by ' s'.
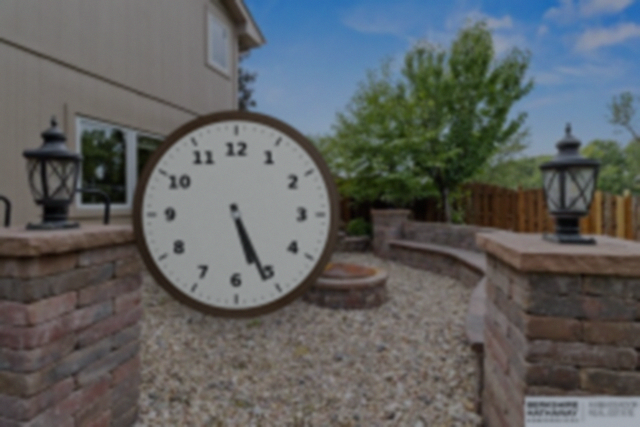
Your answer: 5 h 26 min
